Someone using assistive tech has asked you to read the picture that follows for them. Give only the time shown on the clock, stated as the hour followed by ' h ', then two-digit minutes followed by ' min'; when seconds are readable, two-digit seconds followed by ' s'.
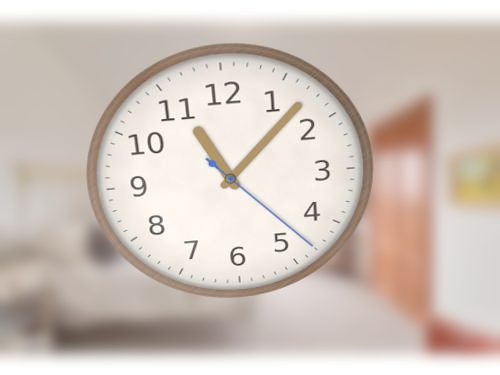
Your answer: 11 h 07 min 23 s
